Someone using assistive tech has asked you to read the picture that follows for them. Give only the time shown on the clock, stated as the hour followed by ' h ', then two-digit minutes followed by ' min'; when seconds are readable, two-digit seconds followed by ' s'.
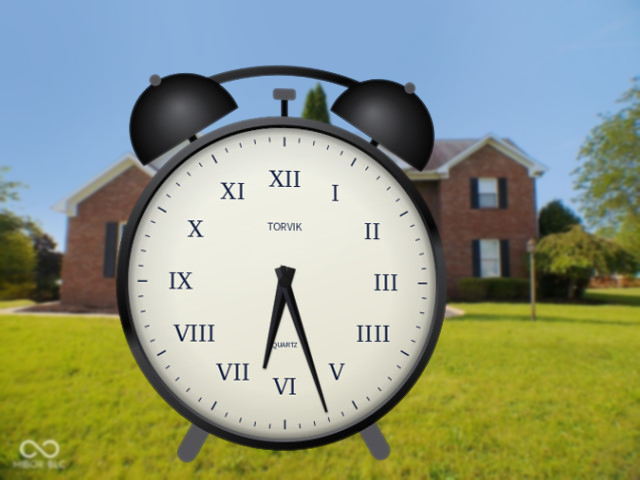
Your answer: 6 h 27 min
